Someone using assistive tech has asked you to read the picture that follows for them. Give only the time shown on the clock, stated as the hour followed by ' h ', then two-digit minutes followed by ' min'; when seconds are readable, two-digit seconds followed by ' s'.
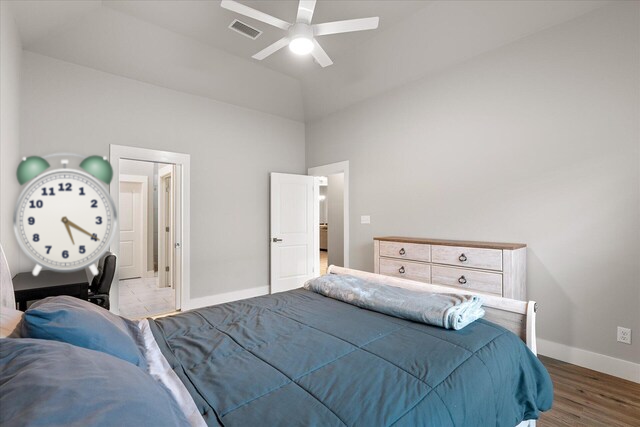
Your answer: 5 h 20 min
